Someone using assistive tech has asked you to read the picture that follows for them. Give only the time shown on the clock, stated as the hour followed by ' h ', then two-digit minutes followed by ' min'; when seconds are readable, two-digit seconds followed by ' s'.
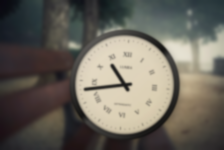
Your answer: 10 h 43 min
